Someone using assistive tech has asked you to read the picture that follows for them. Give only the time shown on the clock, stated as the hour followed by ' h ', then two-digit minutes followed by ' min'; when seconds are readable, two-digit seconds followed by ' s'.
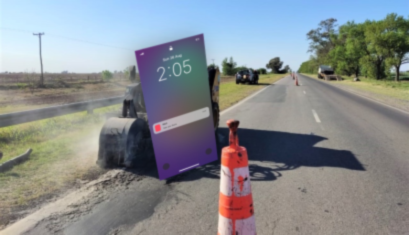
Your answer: 2 h 05 min
